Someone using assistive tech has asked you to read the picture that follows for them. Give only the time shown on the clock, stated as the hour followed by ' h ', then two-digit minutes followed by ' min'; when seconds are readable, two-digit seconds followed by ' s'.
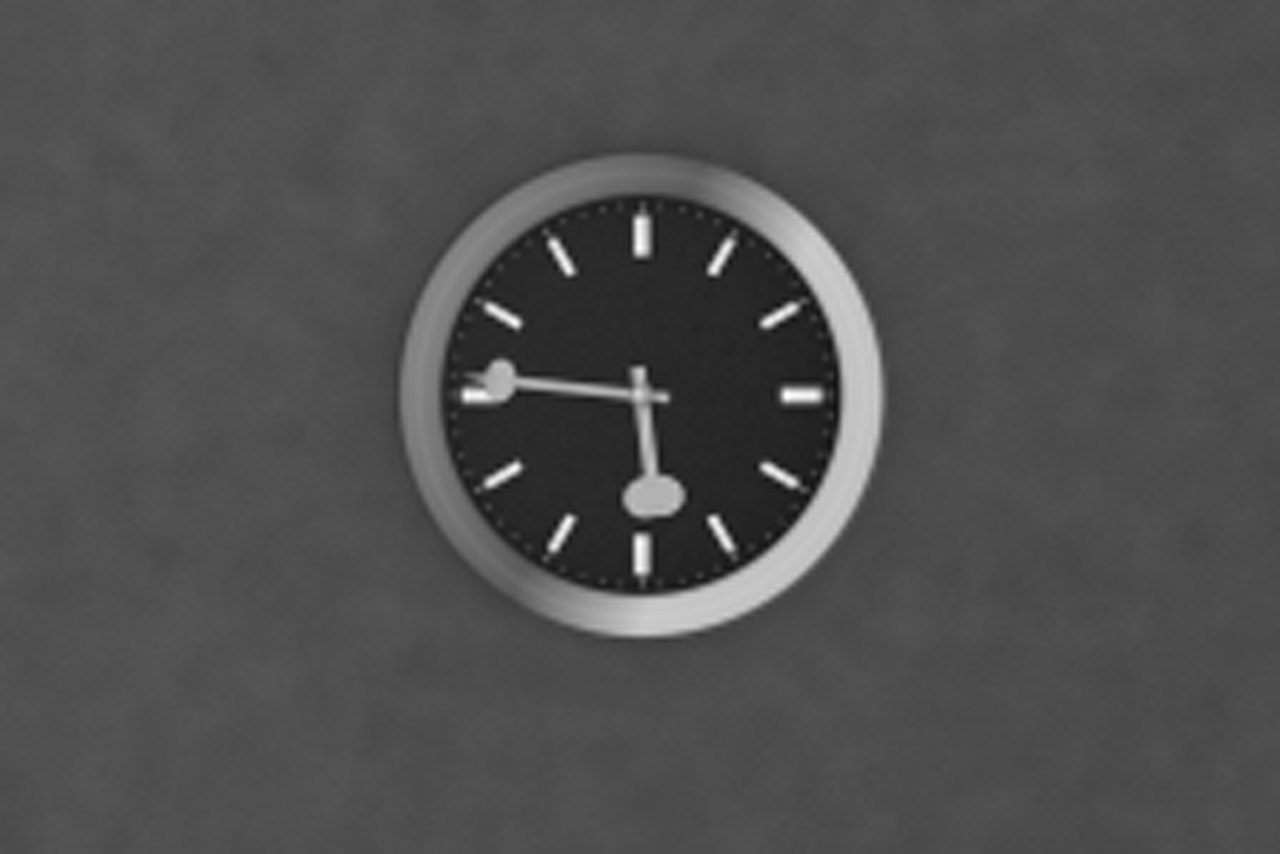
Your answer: 5 h 46 min
